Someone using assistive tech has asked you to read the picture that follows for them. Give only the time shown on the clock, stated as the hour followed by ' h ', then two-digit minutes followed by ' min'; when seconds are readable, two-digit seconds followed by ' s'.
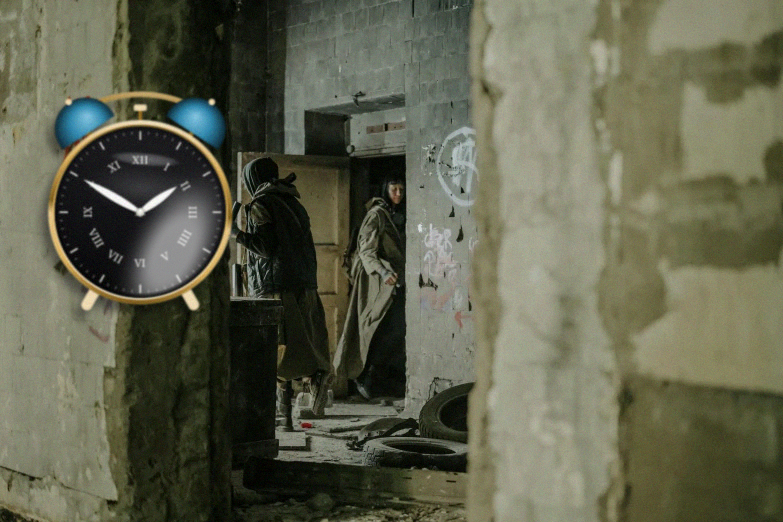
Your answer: 1 h 50 min
